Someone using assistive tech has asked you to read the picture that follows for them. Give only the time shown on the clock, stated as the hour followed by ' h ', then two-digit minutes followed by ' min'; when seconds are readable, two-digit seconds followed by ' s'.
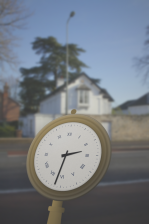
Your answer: 2 h 32 min
